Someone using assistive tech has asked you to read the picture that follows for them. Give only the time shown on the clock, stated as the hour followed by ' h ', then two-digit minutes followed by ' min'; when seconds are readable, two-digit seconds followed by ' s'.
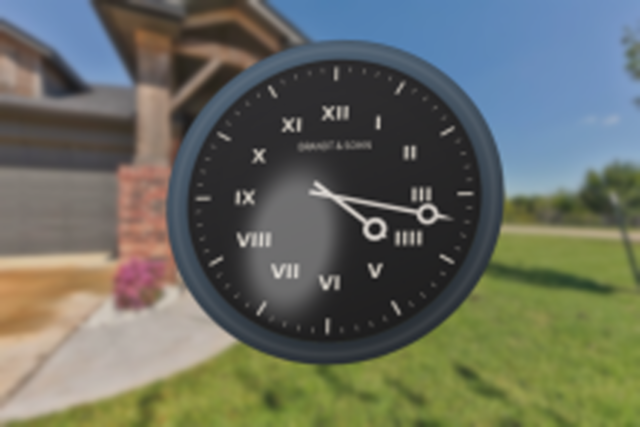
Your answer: 4 h 17 min
